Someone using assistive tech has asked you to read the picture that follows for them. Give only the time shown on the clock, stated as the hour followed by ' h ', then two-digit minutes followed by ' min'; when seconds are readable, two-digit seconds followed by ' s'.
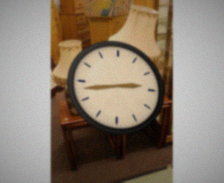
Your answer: 2 h 43 min
